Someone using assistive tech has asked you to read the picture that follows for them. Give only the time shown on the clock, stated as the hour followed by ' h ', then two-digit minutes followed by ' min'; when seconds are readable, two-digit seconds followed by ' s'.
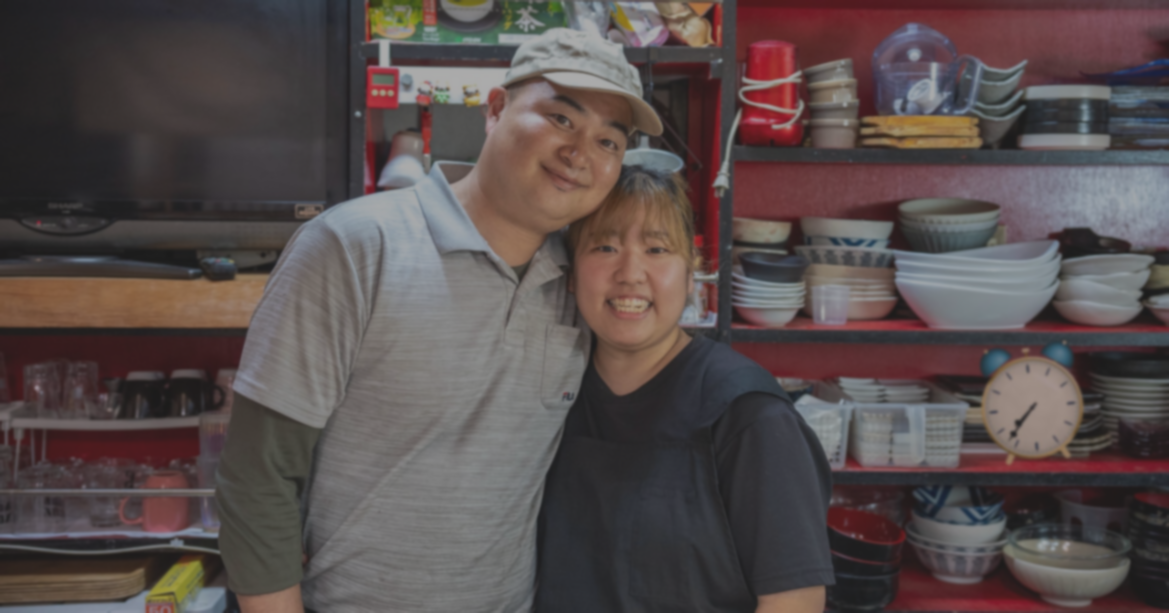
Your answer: 7 h 37 min
